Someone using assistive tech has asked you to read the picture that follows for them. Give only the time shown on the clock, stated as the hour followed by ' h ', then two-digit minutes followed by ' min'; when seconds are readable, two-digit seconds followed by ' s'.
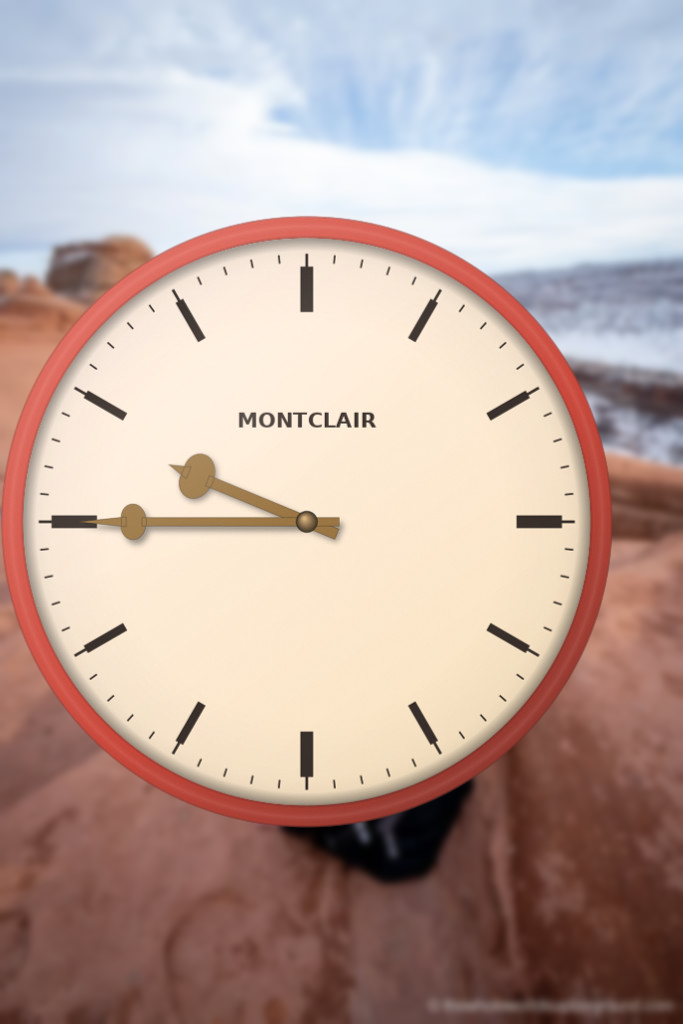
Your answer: 9 h 45 min
